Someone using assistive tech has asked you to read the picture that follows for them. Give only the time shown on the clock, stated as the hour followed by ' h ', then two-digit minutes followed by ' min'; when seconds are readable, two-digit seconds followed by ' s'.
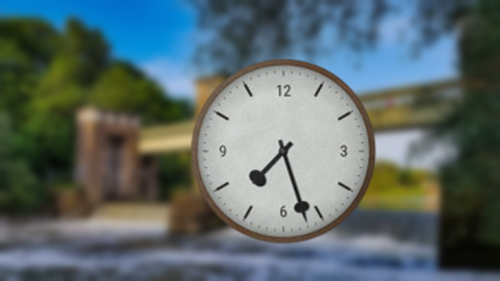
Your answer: 7 h 27 min
